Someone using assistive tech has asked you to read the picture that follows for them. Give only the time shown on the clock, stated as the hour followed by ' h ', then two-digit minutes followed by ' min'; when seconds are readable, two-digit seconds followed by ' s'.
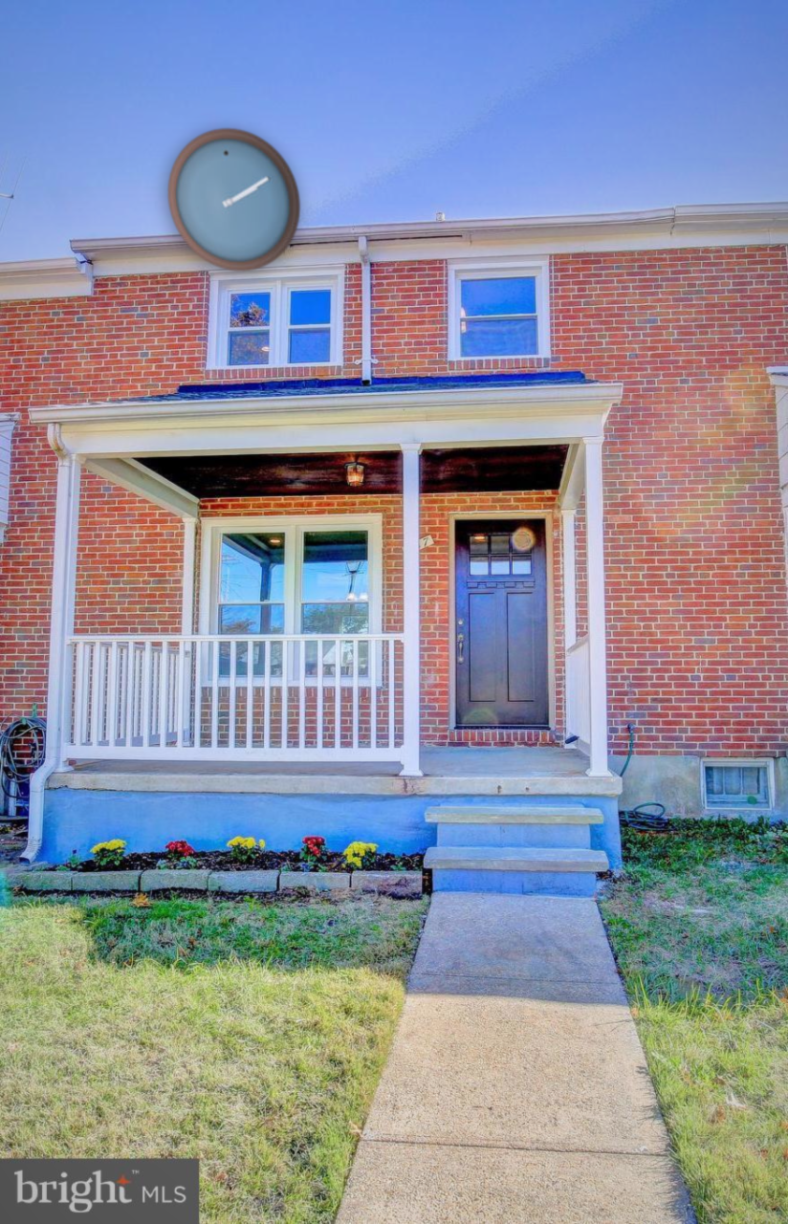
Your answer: 2 h 10 min
